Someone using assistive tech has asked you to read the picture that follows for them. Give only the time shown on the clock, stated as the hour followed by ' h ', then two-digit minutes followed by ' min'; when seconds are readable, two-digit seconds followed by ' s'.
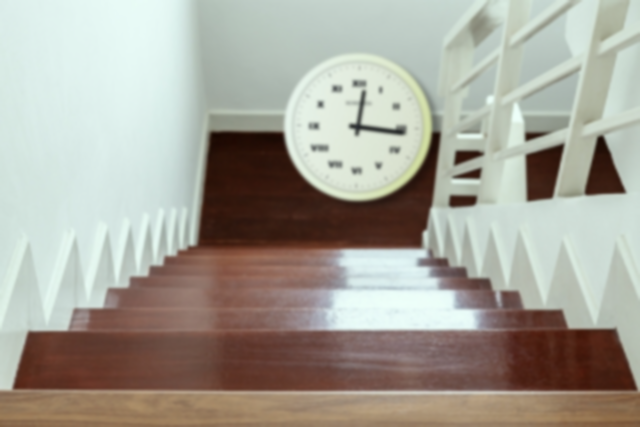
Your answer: 12 h 16 min
